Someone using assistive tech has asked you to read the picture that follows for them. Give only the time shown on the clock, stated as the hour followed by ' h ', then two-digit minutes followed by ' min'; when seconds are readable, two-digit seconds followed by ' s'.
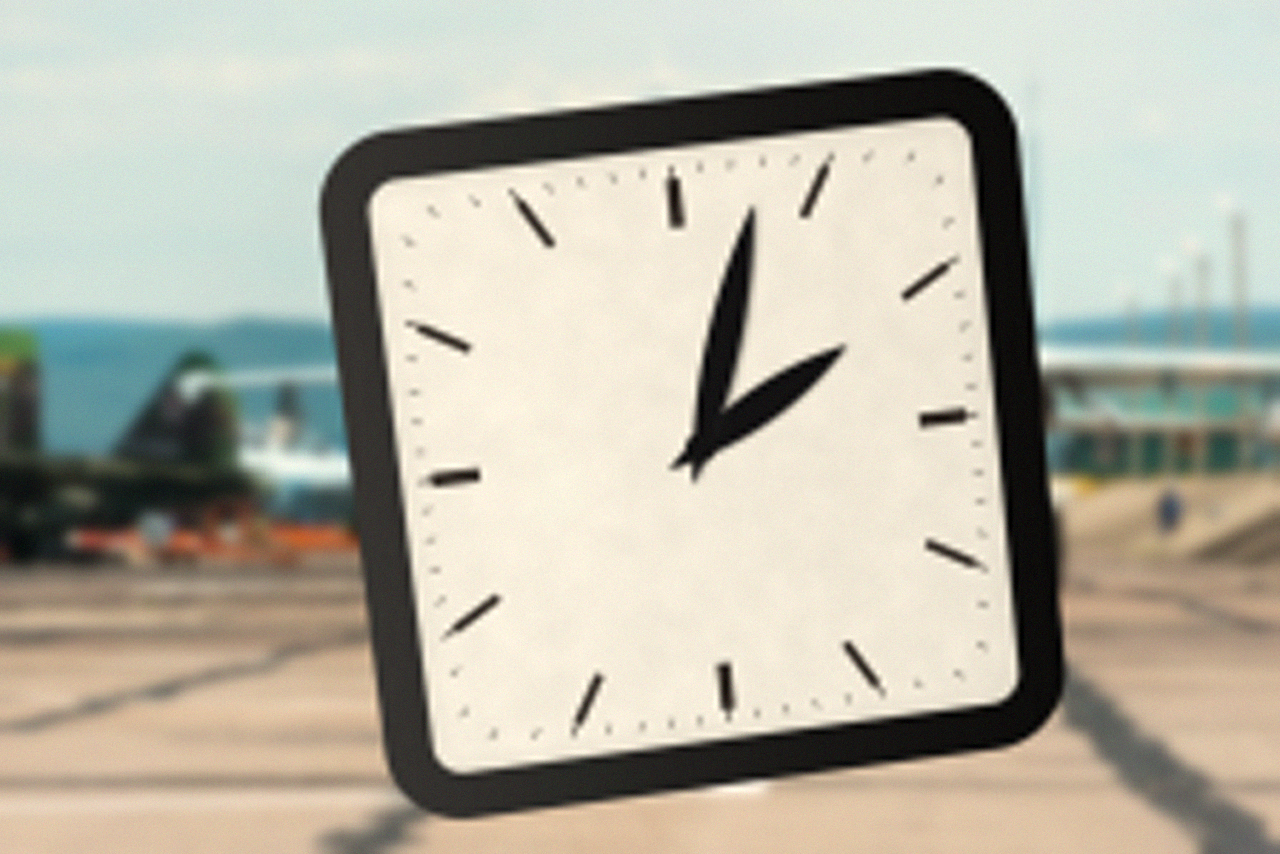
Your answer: 2 h 03 min
